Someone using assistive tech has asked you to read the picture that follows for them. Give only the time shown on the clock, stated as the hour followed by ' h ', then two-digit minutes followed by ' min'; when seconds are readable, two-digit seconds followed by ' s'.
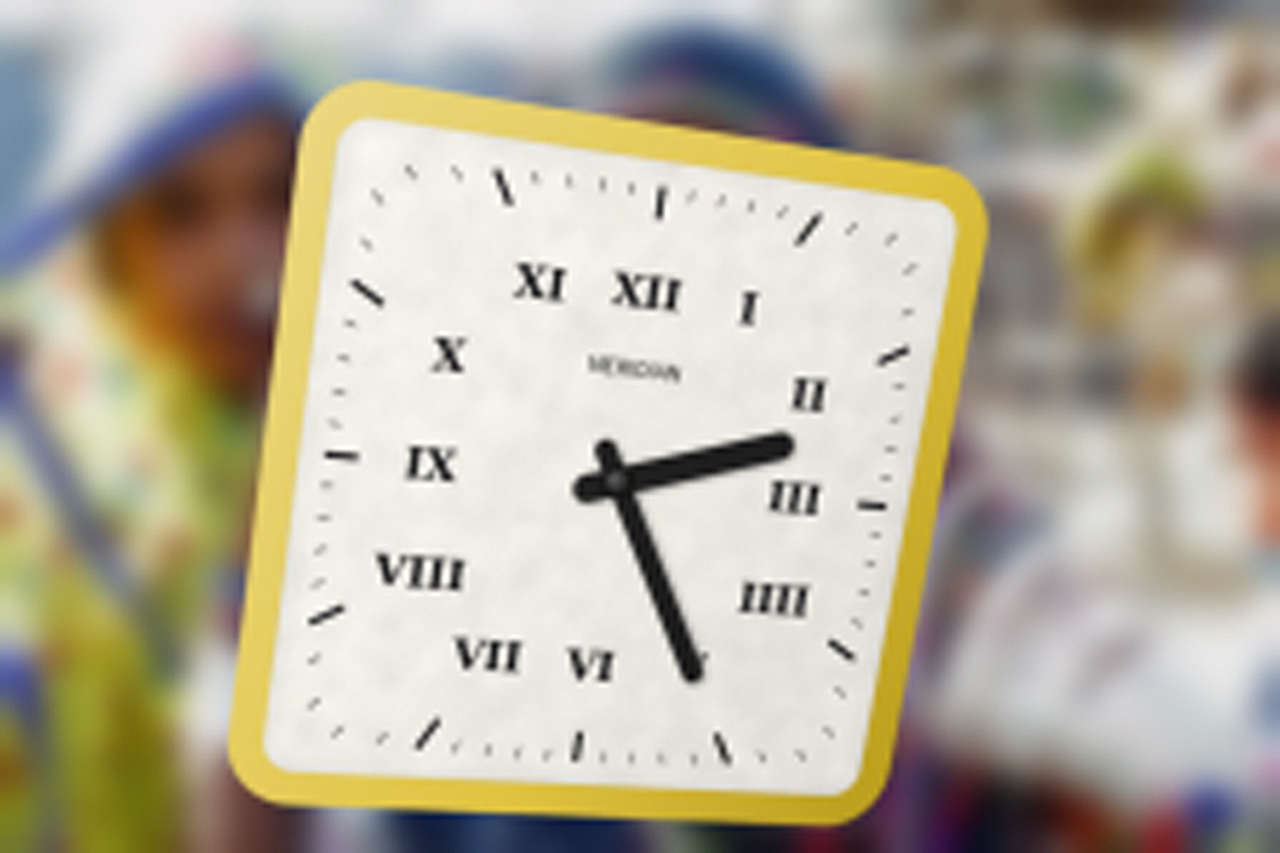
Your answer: 2 h 25 min
